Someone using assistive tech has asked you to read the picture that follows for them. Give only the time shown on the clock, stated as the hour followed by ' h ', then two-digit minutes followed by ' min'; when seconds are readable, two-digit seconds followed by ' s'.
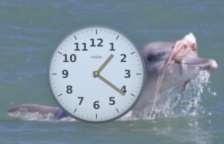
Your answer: 1 h 21 min
